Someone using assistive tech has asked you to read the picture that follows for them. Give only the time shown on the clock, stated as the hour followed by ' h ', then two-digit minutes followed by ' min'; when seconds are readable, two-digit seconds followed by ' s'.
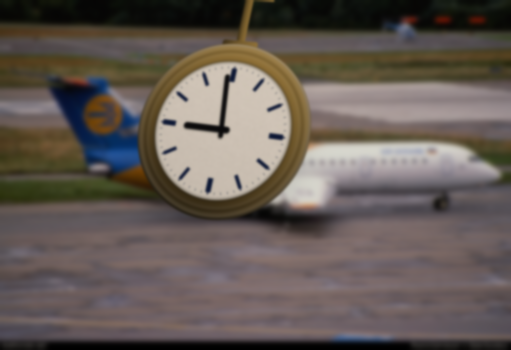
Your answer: 8 h 59 min
